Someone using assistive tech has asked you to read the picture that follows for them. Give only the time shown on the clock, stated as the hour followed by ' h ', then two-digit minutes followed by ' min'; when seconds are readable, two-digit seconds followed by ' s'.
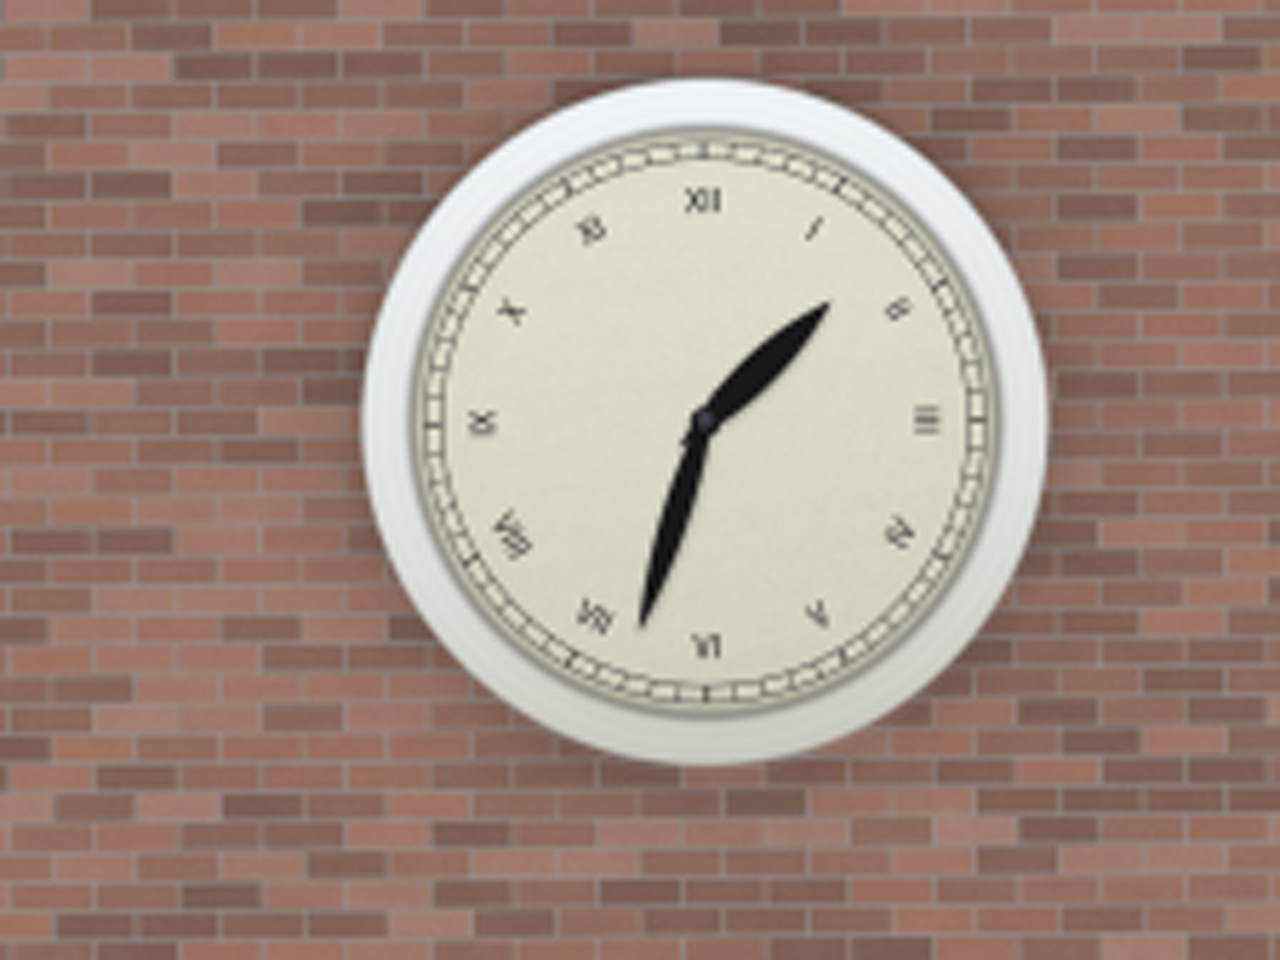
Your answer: 1 h 33 min
